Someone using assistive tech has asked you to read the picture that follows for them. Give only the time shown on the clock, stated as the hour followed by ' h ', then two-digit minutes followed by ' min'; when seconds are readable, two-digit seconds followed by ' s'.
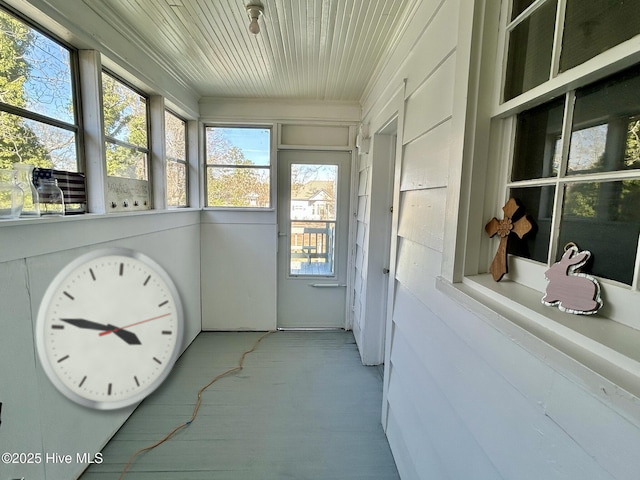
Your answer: 3 h 46 min 12 s
